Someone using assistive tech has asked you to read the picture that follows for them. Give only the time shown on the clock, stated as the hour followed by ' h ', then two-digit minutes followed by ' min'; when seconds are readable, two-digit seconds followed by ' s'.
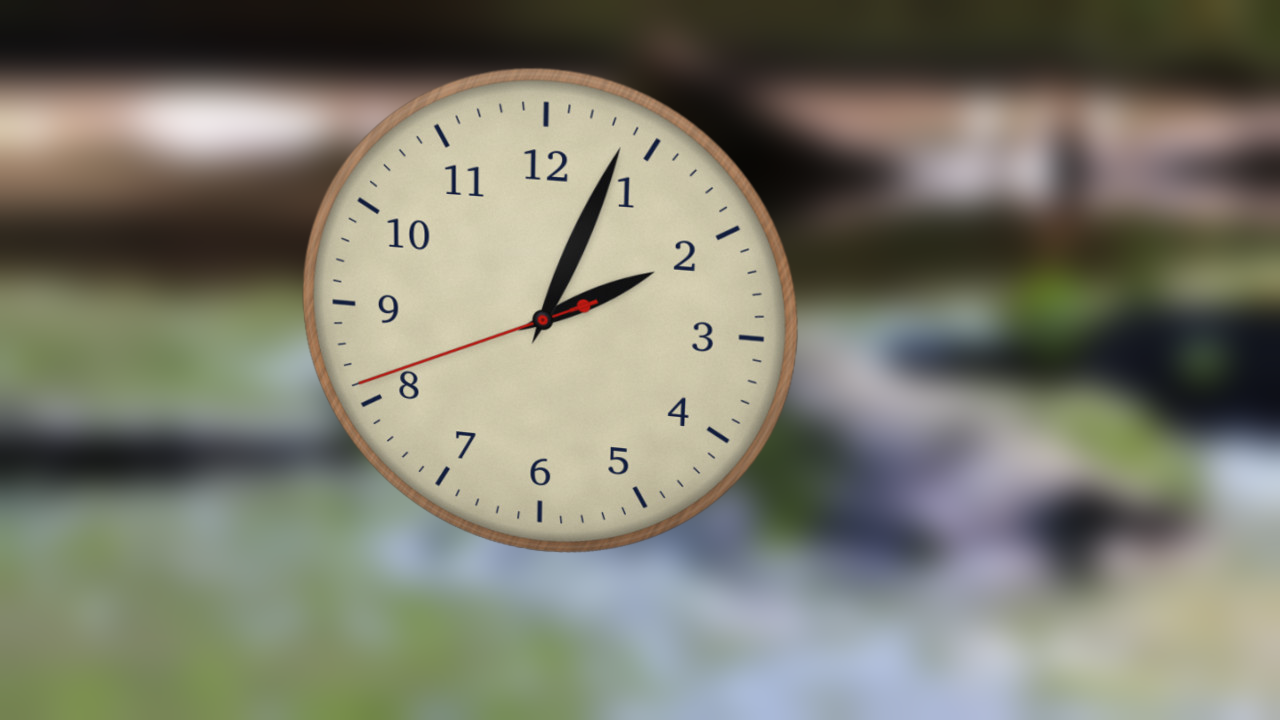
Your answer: 2 h 03 min 41 s
